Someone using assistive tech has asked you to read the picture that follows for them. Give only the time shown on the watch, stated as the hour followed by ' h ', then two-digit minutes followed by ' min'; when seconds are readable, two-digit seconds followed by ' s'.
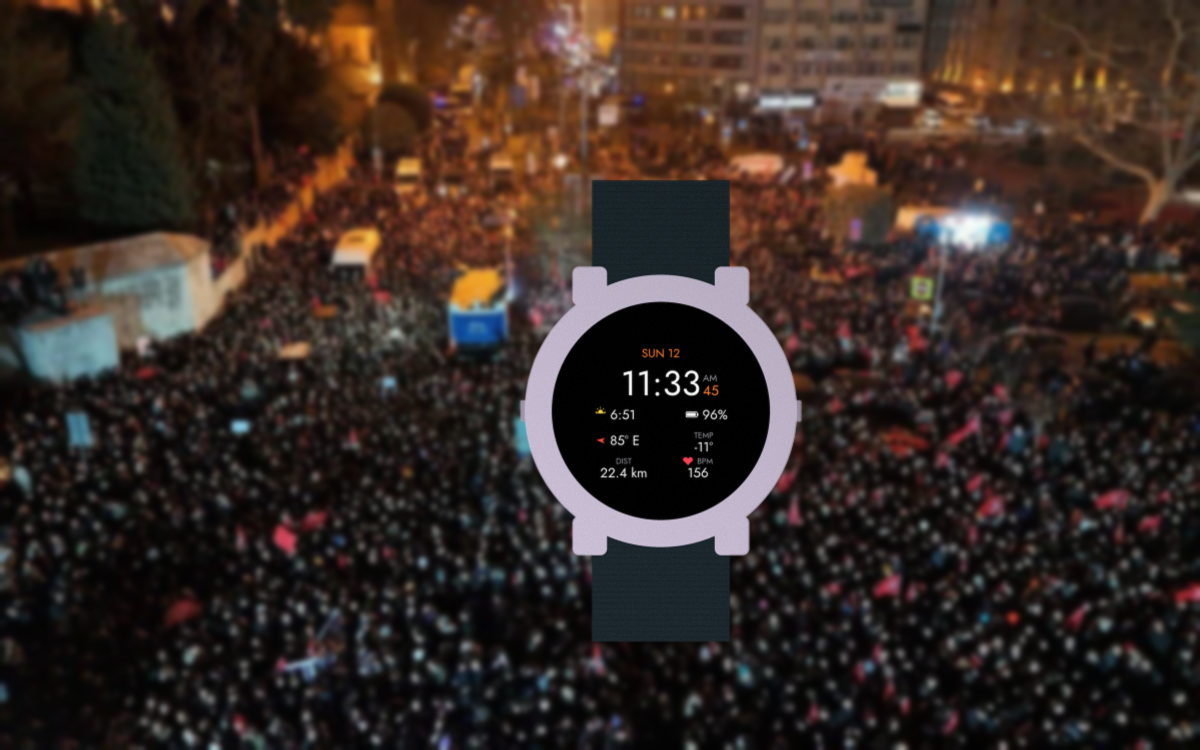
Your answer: 11 h 33 min 45 s
